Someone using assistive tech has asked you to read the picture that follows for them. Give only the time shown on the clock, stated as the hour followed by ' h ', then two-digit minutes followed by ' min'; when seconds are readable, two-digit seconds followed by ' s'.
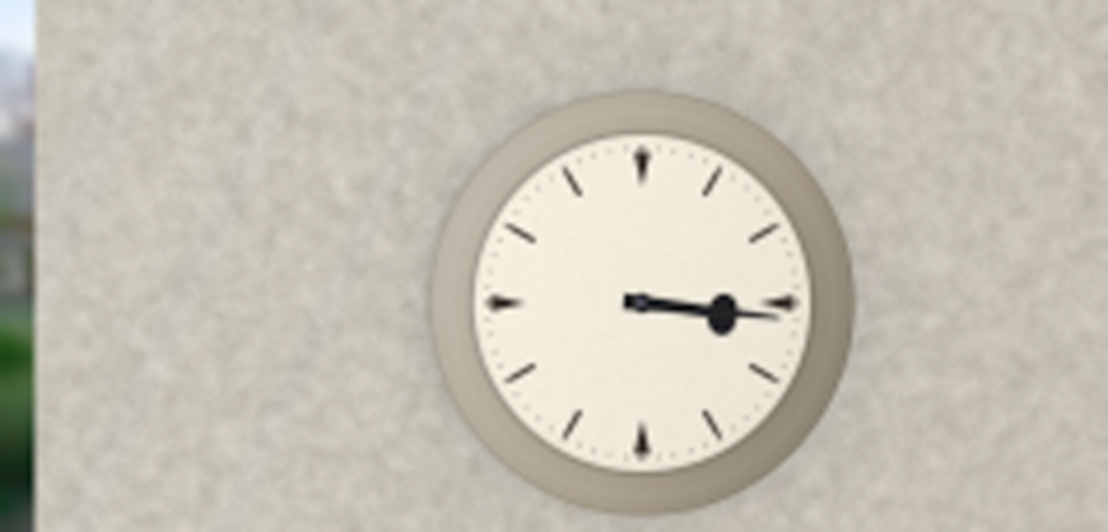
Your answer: 3 h 16 min
